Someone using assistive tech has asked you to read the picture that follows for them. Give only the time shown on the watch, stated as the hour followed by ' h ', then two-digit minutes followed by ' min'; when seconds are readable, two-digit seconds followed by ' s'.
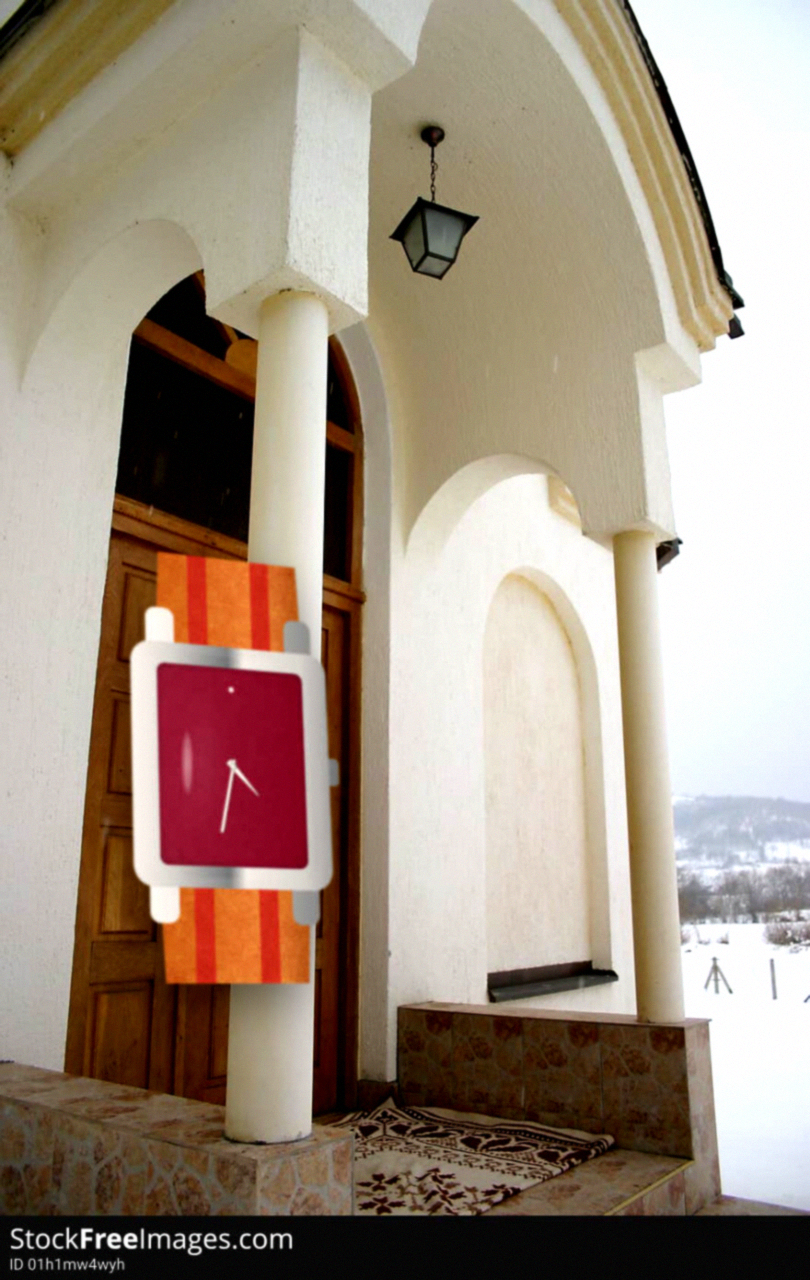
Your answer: 4 h 32 min
